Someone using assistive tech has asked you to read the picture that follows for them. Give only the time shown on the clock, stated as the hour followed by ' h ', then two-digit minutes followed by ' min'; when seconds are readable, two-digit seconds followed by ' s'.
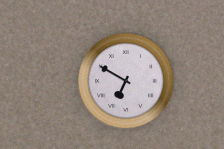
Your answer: 6 h 50 min
